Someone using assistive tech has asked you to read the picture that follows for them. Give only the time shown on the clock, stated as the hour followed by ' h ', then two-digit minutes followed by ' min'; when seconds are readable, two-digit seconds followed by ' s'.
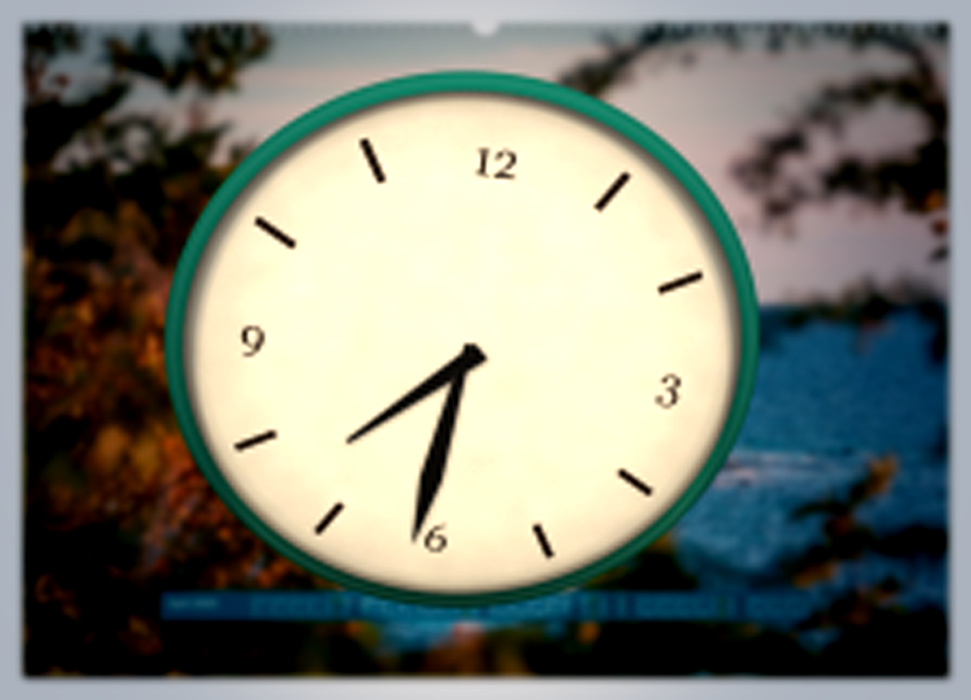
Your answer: 7 h 31 min
